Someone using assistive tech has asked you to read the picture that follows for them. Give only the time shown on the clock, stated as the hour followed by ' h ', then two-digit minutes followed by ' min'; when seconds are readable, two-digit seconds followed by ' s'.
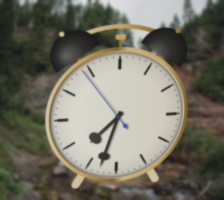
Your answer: 7 h 32 min 54 s
